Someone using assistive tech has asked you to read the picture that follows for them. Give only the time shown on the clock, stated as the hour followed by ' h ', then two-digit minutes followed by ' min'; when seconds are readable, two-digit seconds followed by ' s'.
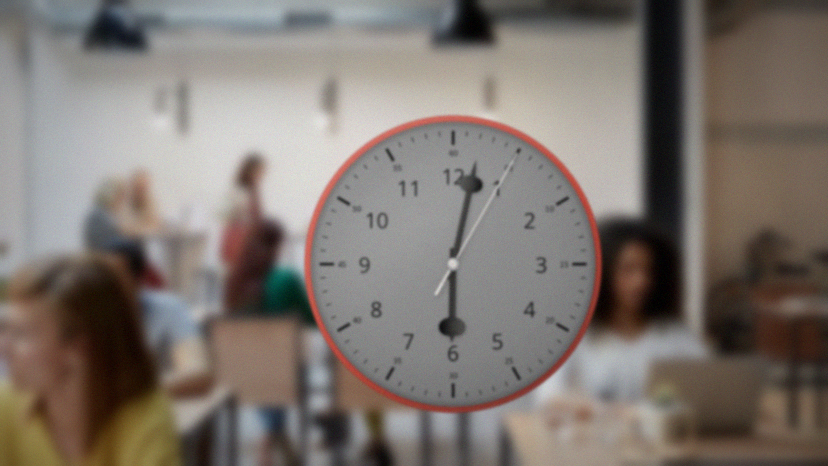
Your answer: 6 h 02 min 05 s
